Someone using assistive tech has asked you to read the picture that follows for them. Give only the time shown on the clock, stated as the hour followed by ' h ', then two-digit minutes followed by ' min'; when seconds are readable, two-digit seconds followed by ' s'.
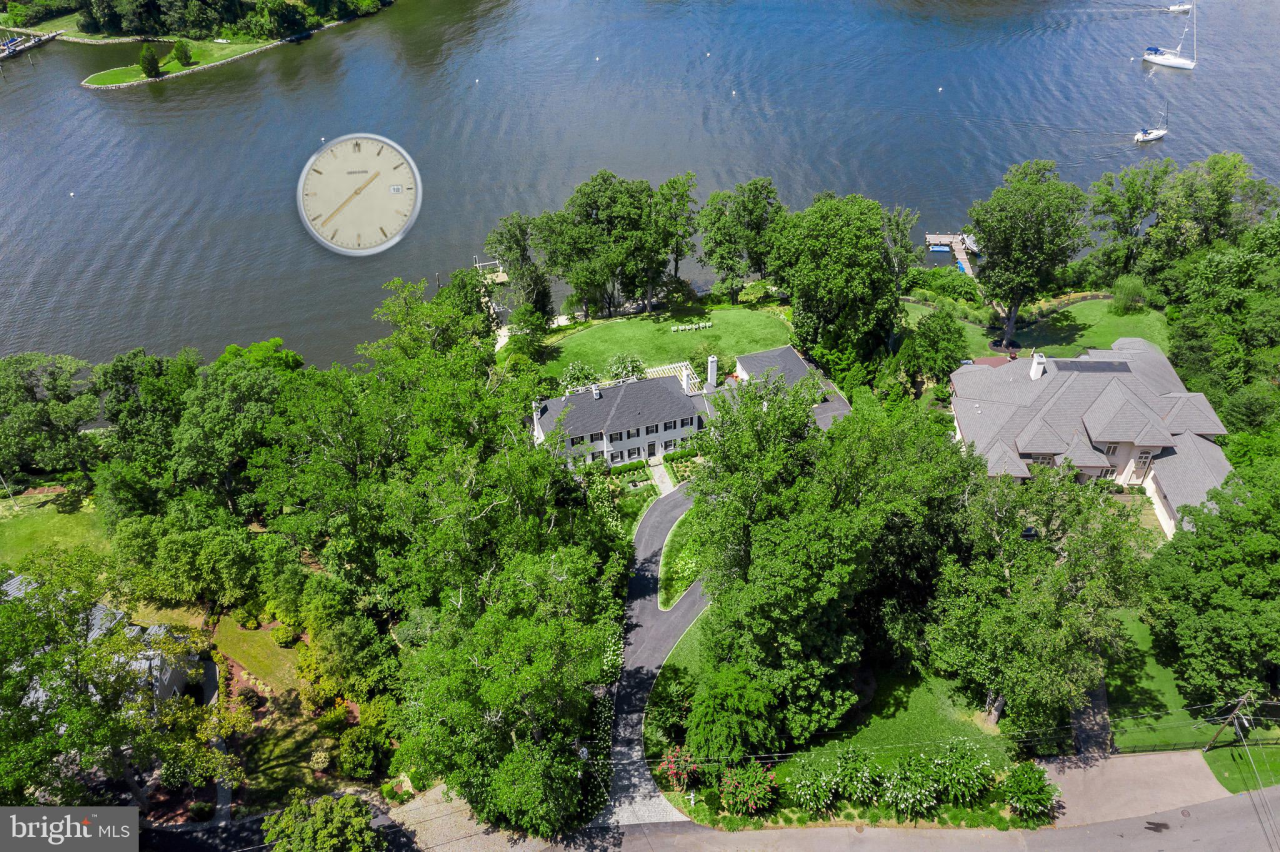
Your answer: 1 h 38 min
